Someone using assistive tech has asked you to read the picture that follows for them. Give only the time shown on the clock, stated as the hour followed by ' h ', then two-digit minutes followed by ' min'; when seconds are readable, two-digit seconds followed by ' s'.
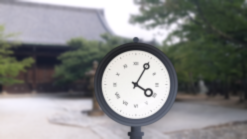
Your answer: 4 h 05 min
